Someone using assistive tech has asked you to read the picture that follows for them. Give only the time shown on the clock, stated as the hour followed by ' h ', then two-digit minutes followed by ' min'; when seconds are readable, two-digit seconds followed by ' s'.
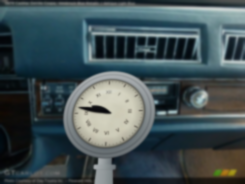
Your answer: 9 h 47 min
